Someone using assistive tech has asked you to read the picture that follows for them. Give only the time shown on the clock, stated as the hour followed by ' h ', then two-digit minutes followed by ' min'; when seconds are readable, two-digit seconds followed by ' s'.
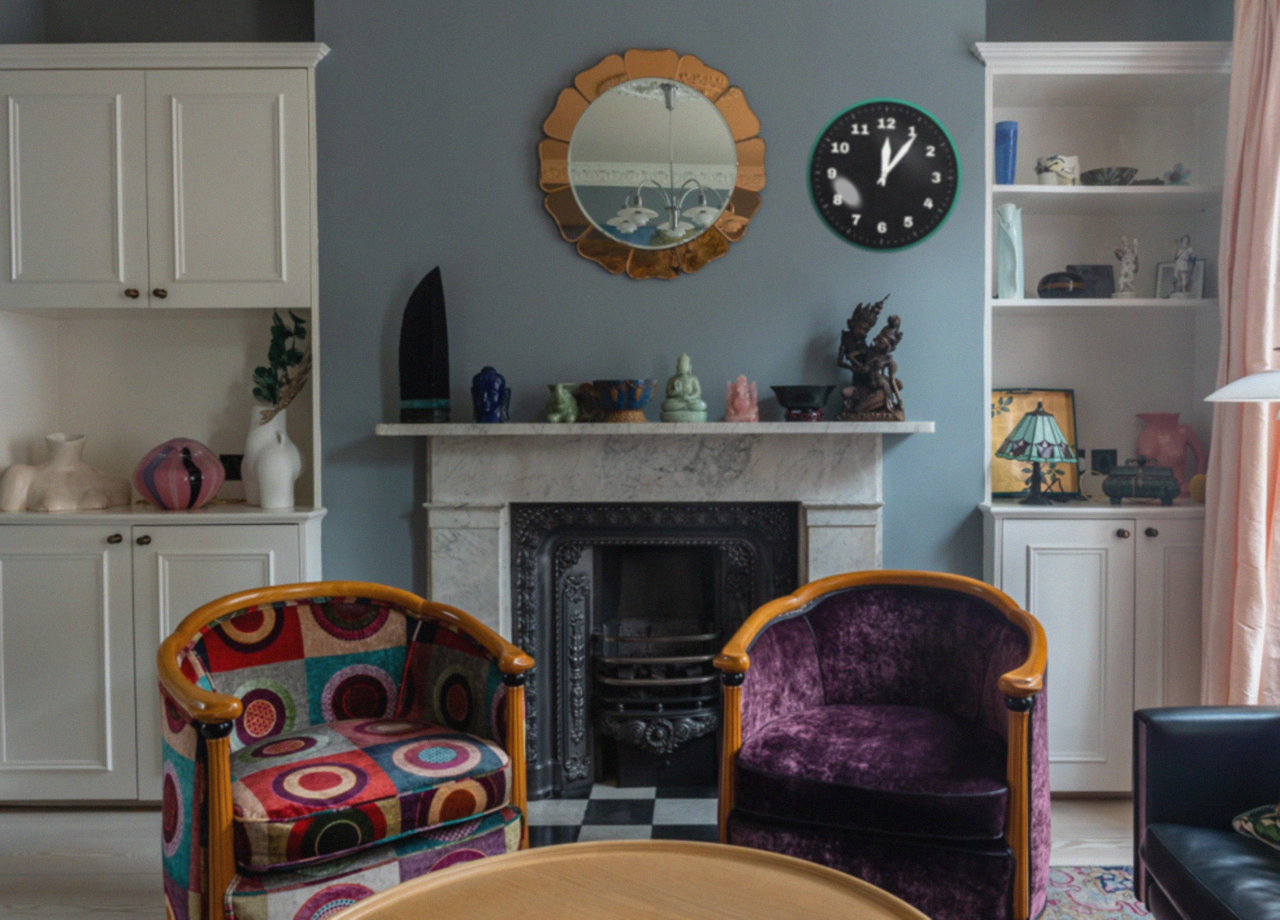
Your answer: 12 h 06 min
